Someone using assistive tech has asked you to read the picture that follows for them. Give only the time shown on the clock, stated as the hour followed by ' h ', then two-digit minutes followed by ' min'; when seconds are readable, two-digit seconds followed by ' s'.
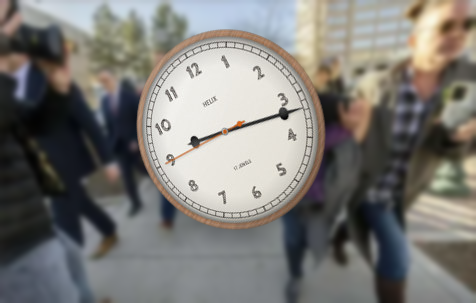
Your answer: 9 h 16 min 45 s
